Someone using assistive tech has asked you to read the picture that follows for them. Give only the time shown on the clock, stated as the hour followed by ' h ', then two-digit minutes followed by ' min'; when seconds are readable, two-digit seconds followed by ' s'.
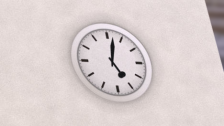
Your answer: 5 h 02 min
